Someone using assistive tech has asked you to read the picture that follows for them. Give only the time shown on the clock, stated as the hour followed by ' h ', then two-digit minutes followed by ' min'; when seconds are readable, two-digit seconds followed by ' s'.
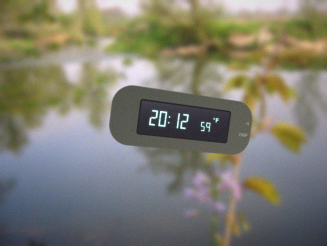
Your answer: 20 h 12 min
